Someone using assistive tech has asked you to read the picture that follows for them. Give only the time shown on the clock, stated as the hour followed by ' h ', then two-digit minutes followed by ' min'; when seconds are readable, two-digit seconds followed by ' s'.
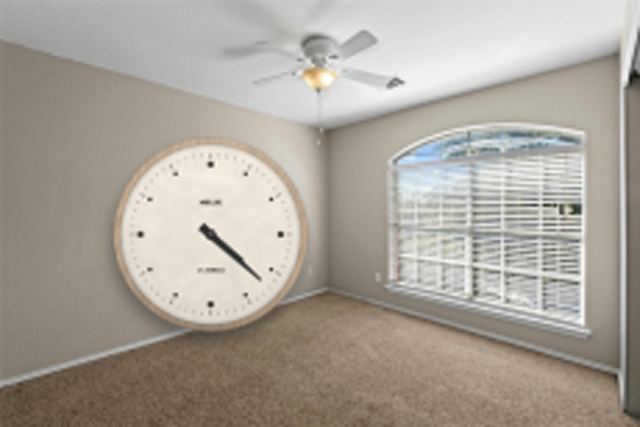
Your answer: 4 h 22 min
